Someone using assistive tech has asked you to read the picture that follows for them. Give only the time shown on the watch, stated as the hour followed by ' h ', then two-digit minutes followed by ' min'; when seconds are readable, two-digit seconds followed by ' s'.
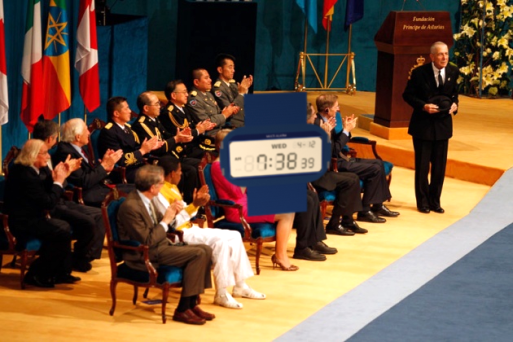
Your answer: 7 h 38 min 39 s
